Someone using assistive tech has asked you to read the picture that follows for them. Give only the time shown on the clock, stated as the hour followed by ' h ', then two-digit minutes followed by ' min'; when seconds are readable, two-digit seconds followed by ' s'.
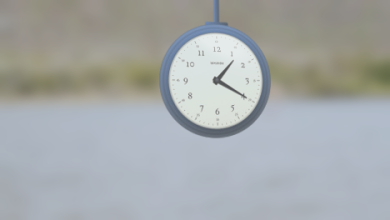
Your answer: 1 h 20 min
